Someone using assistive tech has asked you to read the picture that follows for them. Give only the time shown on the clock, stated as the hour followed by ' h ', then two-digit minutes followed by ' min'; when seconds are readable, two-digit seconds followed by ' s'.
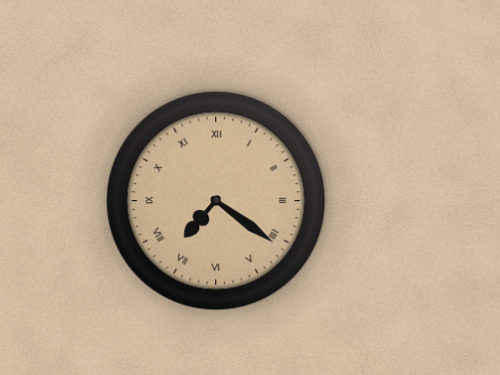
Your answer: 7 h 21 min
